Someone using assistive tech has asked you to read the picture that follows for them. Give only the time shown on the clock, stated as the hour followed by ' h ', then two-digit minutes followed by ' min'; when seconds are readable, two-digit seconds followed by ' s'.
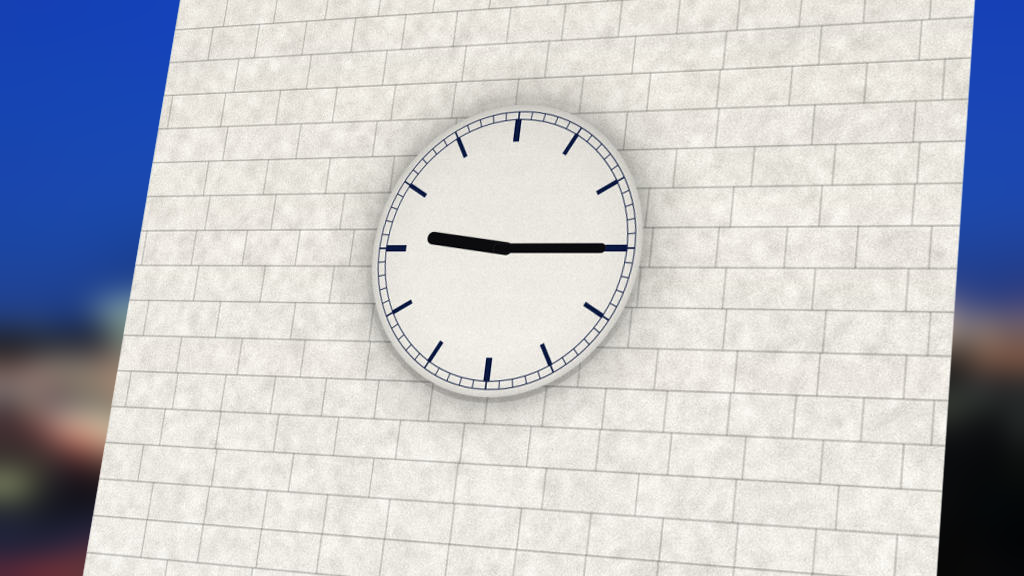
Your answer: 9 h 15 min
